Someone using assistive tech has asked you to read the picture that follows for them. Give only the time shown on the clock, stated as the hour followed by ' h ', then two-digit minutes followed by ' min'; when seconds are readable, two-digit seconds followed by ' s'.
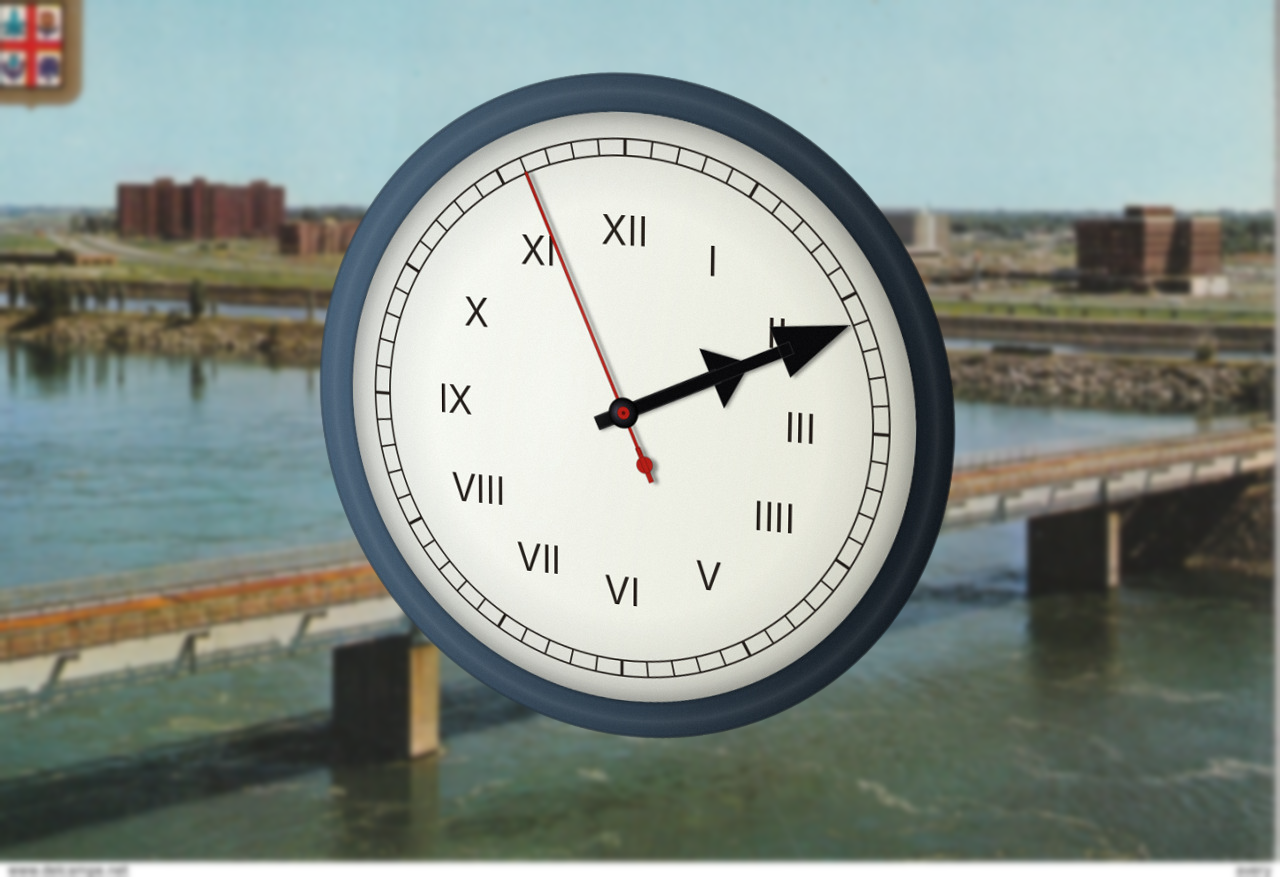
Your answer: 2 h 10 min 56 s
